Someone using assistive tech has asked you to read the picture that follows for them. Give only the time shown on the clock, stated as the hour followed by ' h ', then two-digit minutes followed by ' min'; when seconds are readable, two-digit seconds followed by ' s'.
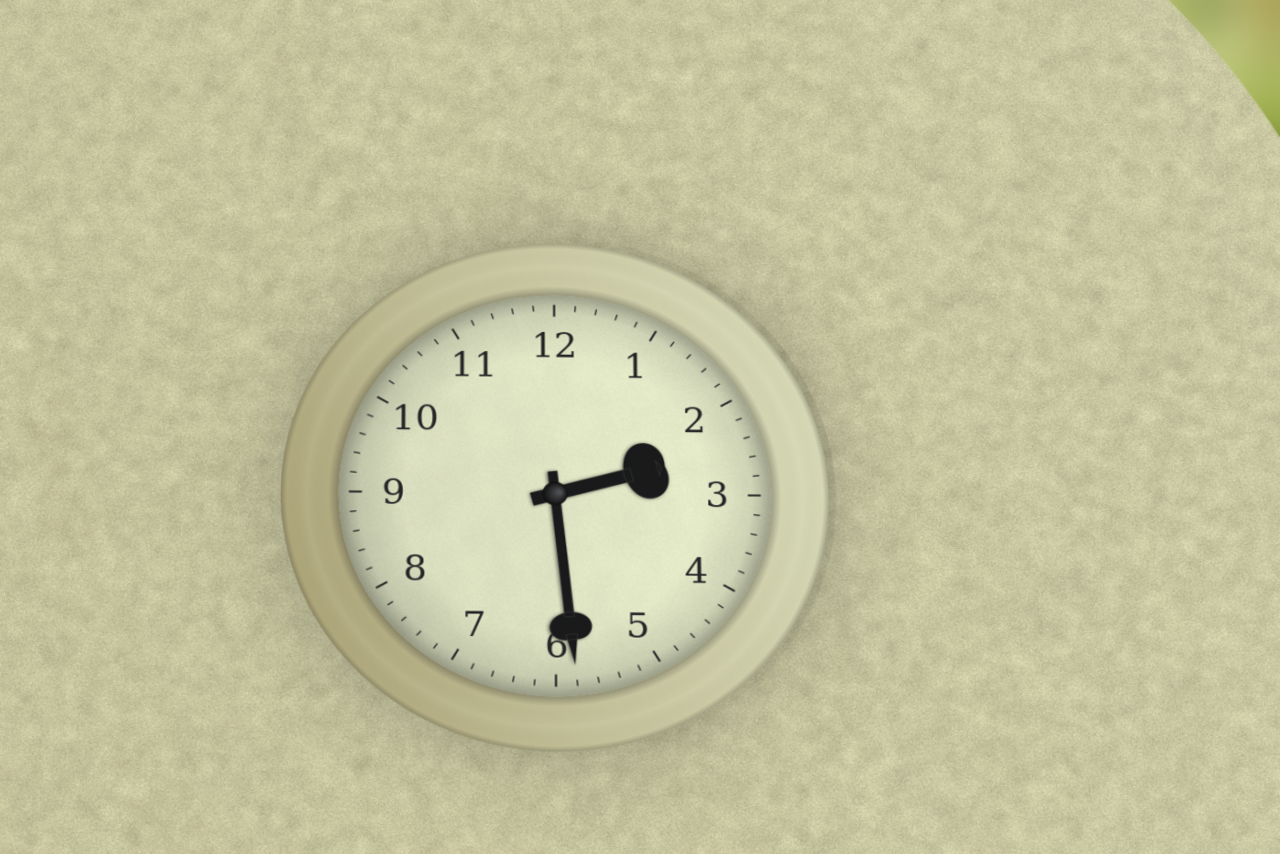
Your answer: 2 h 29 min
